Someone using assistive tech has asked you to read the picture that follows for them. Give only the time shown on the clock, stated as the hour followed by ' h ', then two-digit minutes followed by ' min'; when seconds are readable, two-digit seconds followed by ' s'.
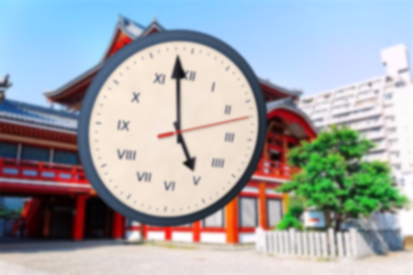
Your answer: 4 h 58 min 12 s
